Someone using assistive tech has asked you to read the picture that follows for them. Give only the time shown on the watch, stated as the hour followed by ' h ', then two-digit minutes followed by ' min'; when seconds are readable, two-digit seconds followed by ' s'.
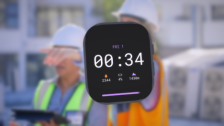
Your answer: 0 h 34 min
